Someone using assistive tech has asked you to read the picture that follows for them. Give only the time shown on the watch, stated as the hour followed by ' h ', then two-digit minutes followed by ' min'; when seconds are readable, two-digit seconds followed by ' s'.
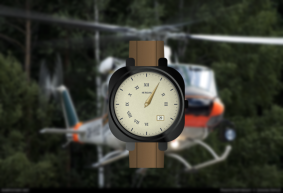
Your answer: 1 h 05 min
